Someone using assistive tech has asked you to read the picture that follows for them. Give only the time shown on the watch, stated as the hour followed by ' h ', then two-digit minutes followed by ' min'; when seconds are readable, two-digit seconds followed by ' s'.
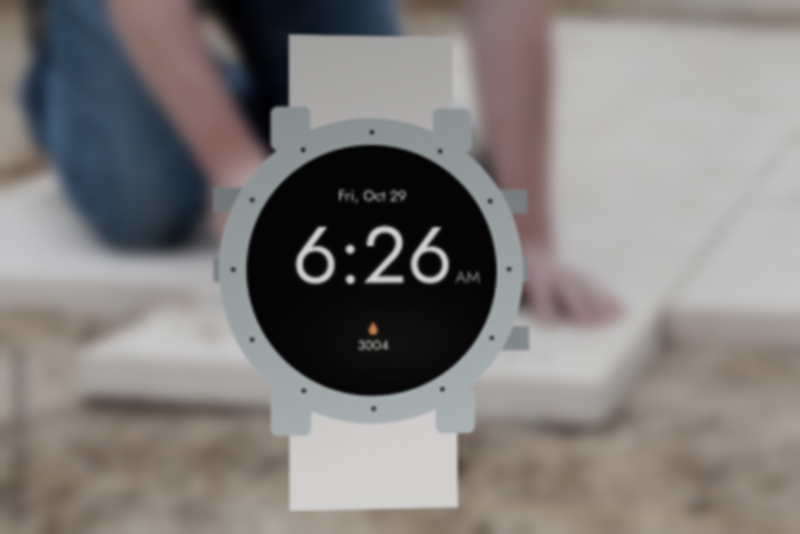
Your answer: 6 h 26 min
